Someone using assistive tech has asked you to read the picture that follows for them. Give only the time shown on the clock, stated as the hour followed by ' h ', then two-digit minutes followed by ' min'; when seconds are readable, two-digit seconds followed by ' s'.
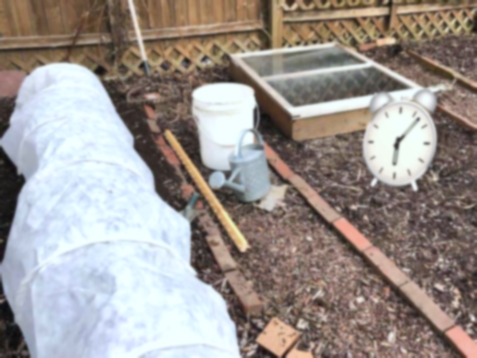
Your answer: 6 h 07 min
